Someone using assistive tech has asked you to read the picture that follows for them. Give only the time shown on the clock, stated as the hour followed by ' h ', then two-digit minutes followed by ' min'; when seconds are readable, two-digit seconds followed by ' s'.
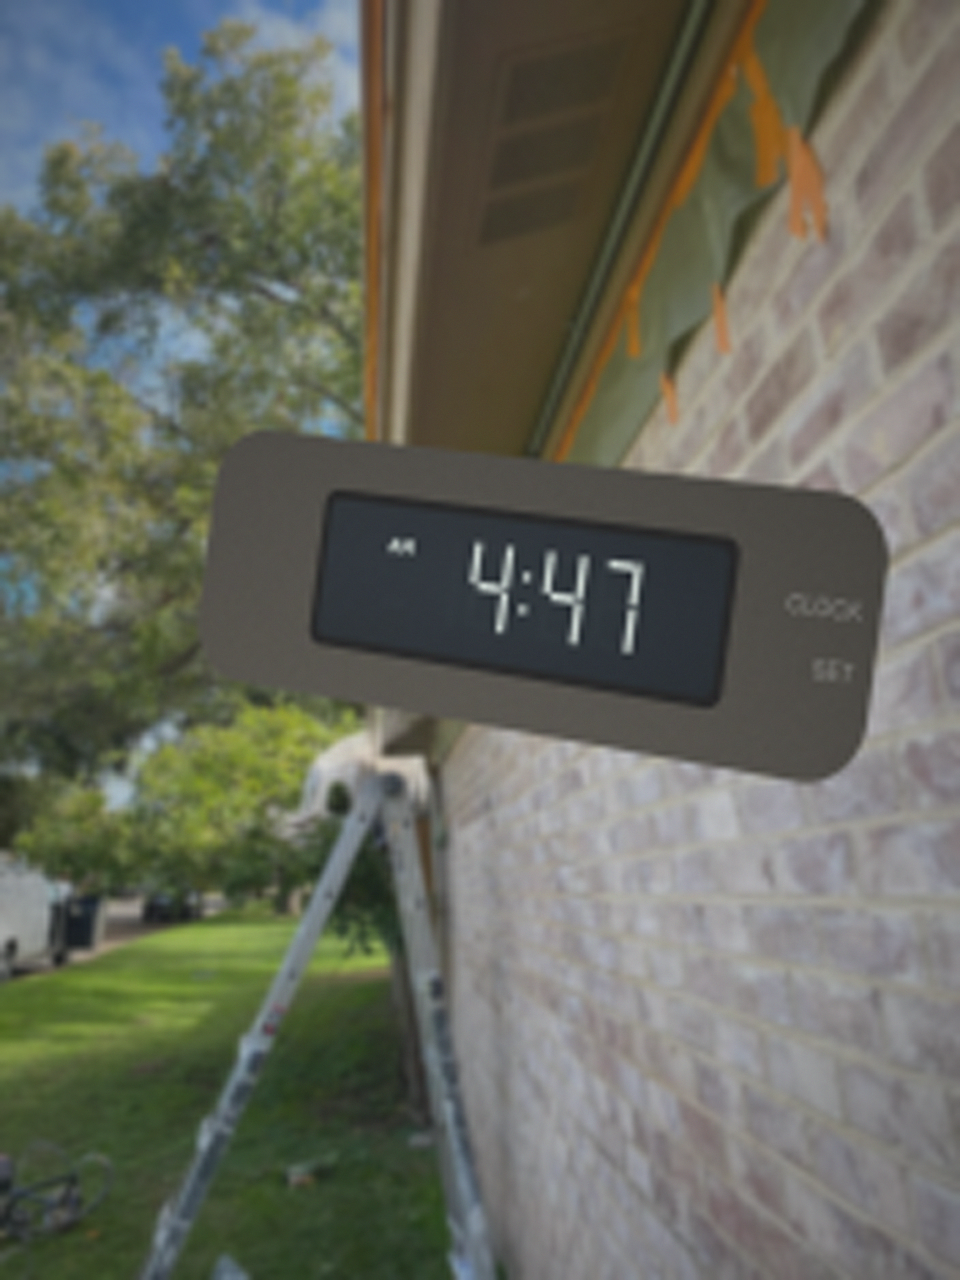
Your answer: 4 h 47 min
